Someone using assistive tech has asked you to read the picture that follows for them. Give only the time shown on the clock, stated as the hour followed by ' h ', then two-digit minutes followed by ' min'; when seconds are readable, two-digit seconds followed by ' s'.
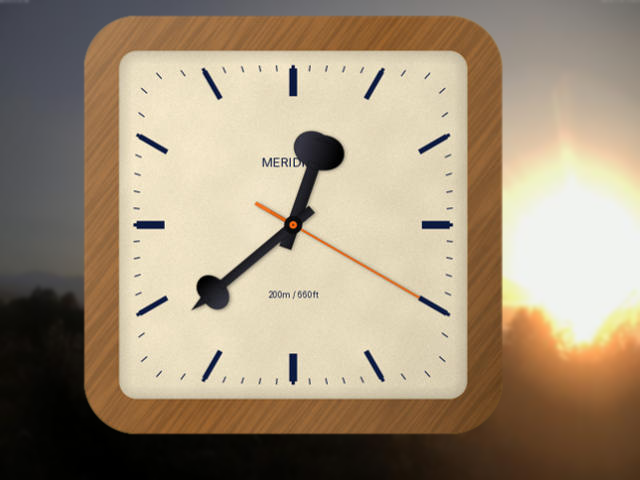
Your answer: 12 h 38 min 20 s
